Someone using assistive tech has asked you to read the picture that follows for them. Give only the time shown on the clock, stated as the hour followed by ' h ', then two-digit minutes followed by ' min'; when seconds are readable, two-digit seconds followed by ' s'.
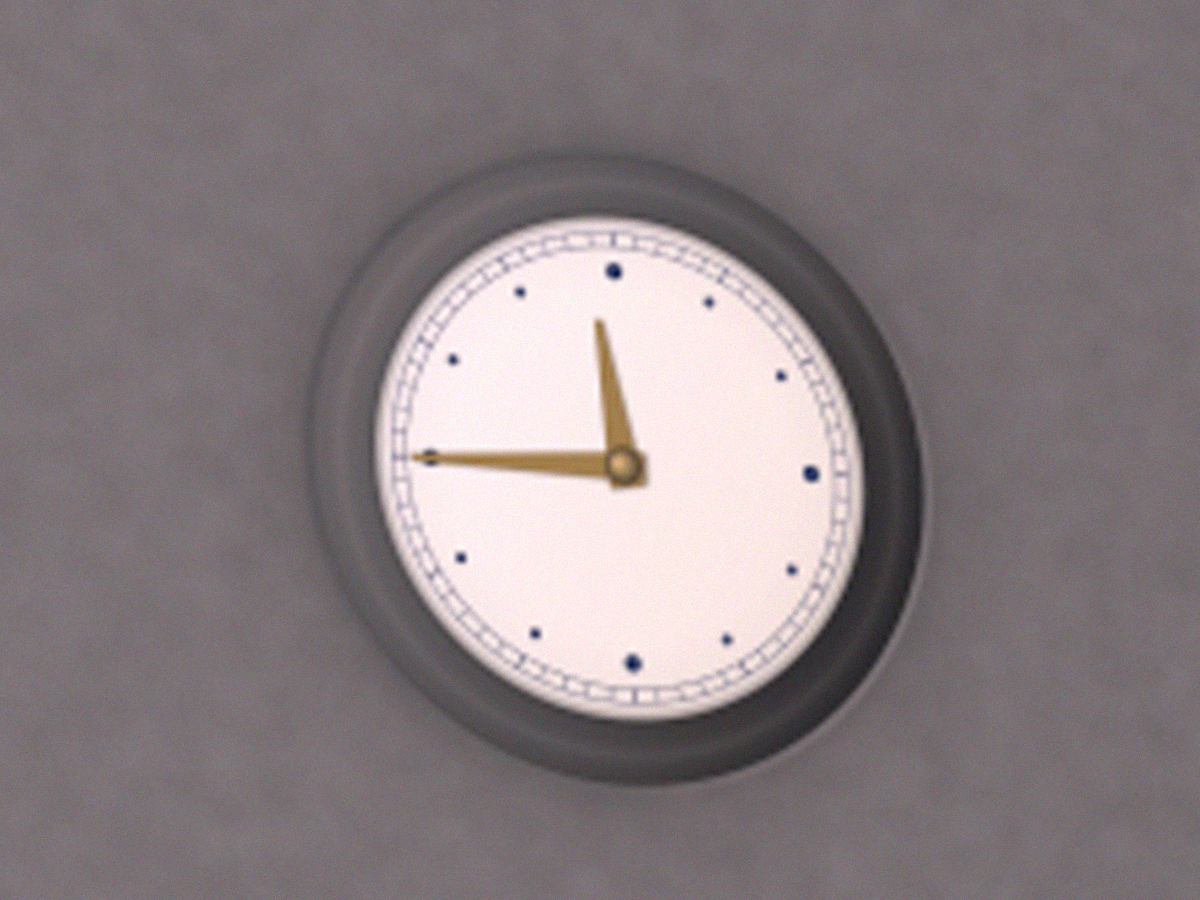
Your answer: 11 h 45 min
